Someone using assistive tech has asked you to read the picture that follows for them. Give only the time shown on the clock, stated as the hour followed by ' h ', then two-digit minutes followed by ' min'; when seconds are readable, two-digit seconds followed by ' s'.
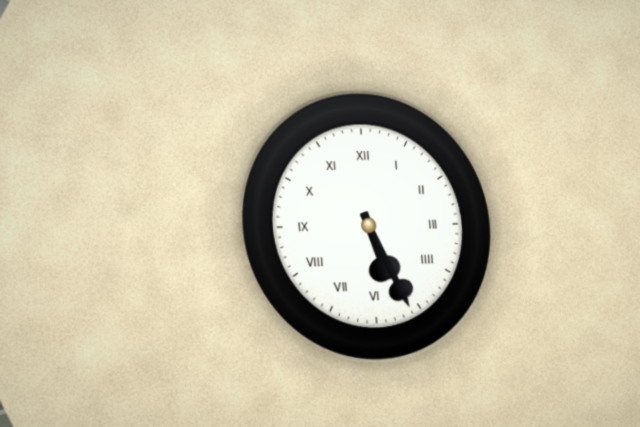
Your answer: 5 h 26 min
